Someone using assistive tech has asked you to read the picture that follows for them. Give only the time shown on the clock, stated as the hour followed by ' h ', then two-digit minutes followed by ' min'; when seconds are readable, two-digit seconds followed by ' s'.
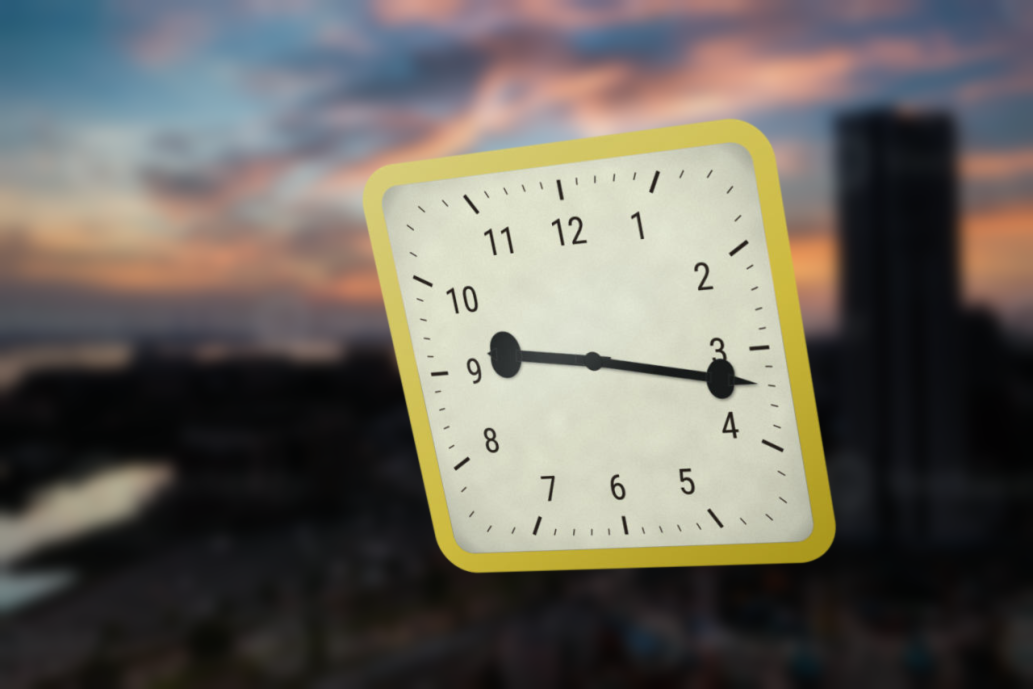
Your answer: 9 h 17 min
